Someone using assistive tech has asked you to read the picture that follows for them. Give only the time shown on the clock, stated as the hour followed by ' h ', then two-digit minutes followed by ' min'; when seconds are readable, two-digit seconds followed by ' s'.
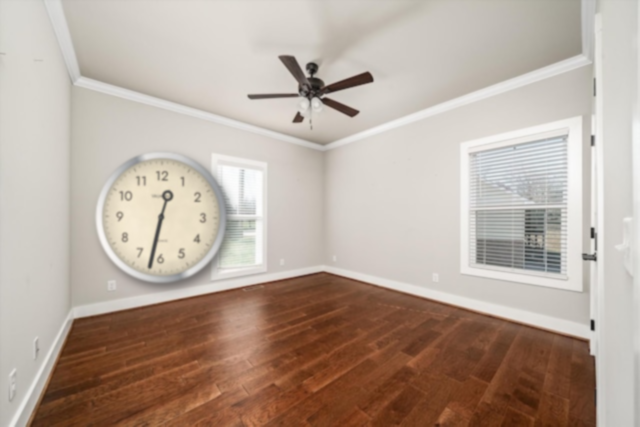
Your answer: 12 h 32 min
